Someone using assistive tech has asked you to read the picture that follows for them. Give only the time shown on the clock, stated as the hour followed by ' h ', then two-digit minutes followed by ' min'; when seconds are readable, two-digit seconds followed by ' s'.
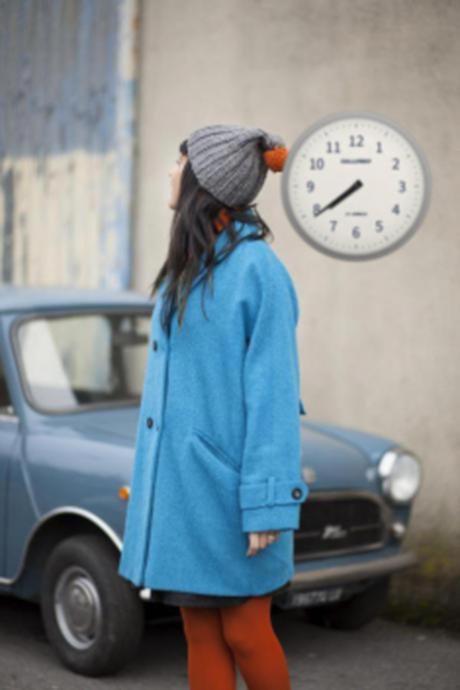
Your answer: 7 h 39 min
